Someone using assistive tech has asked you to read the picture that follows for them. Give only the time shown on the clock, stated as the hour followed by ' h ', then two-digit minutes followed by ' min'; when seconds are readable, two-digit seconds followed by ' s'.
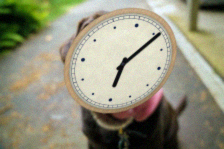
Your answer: 6 h 06 min
